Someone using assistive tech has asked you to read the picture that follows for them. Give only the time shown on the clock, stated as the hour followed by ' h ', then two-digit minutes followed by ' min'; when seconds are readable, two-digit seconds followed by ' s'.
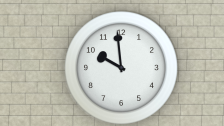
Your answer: 9 h 59 min
